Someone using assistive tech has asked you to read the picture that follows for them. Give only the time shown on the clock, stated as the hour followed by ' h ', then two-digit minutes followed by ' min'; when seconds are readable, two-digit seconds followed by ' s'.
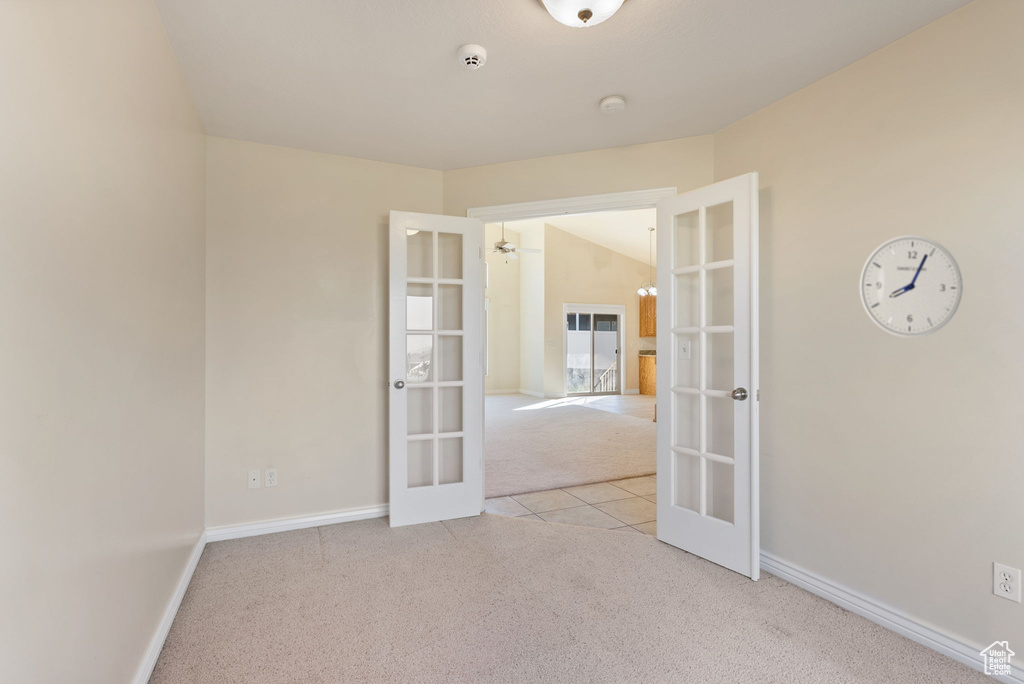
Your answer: 8 h 04 min
